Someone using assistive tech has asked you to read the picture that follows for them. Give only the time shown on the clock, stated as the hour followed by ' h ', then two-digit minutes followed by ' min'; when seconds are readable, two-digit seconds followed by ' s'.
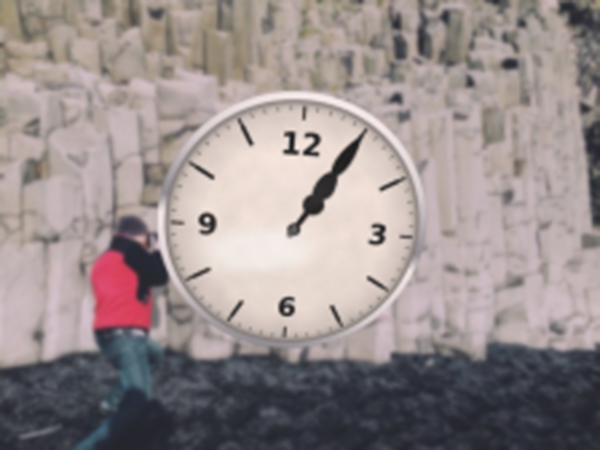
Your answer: 1 h 05 min
